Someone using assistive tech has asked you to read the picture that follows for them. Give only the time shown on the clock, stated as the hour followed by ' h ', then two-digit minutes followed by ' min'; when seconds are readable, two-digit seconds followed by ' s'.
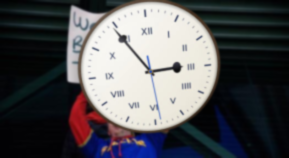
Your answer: 2 h 54 min 29 s
